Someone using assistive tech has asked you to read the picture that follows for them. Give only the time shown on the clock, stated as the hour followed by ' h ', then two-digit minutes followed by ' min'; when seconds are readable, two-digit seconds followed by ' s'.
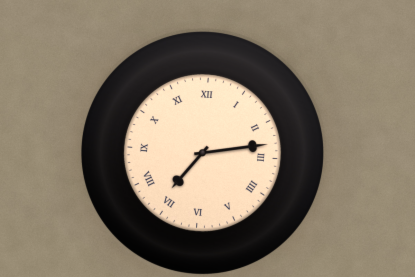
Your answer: 7 h 13 min
